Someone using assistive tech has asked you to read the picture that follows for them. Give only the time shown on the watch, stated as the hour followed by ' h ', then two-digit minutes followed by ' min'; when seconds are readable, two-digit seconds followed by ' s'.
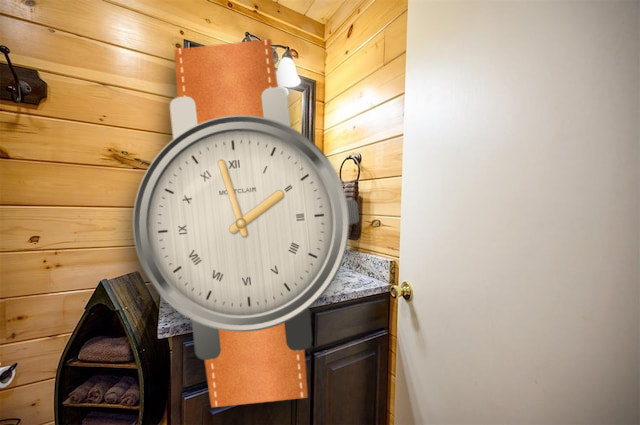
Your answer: 1 h 58 min
